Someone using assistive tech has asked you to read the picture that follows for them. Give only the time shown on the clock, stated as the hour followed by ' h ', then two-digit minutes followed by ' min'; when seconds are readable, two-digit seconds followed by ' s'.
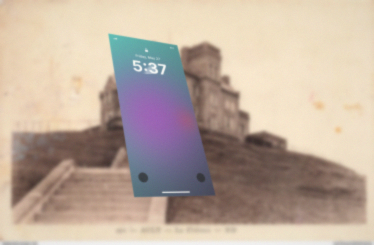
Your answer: 5 h 37 min
